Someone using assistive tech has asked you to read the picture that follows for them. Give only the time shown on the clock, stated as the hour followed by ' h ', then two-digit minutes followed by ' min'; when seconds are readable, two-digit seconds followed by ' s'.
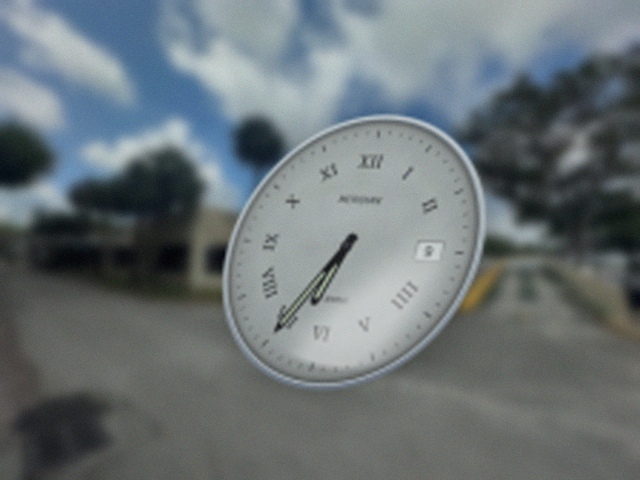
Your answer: 6 h 35 min
